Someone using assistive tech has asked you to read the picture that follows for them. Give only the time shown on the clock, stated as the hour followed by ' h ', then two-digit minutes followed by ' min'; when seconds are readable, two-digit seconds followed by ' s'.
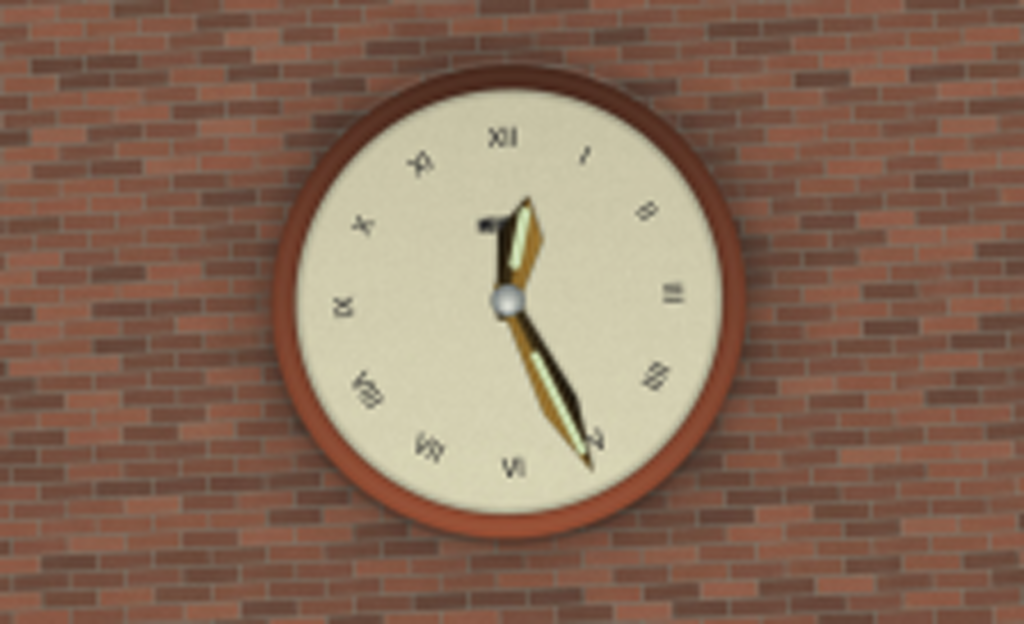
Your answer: 12 h 26 min
